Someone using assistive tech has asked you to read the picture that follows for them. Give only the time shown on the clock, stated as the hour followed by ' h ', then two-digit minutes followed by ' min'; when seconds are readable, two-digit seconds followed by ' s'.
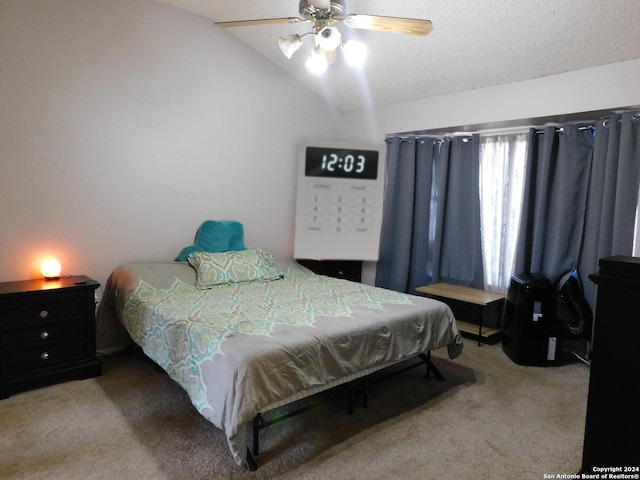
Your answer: 12 h 03 min
